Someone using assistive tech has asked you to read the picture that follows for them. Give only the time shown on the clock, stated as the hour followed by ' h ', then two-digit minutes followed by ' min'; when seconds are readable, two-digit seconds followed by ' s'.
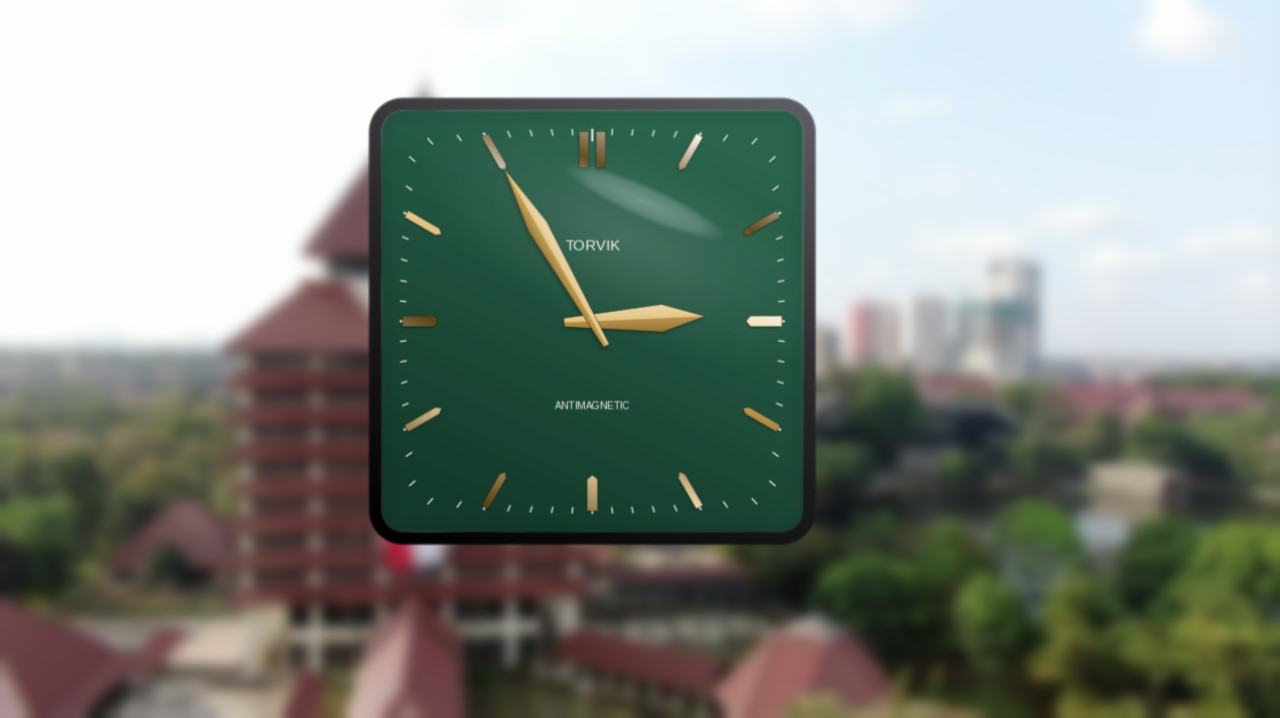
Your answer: 2 h 55 min
